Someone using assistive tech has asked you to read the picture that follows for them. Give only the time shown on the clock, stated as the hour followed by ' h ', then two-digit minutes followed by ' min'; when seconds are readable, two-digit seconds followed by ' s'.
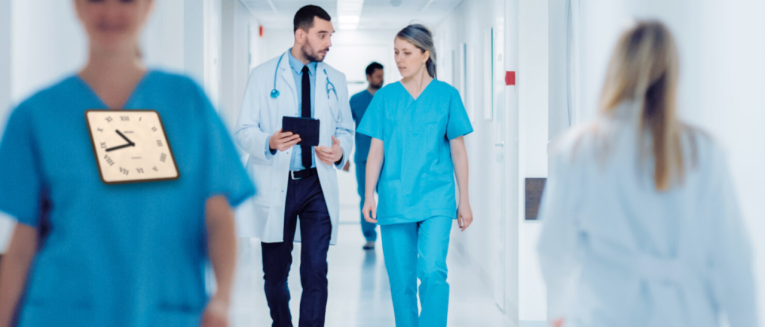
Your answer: 10 h 43 min
